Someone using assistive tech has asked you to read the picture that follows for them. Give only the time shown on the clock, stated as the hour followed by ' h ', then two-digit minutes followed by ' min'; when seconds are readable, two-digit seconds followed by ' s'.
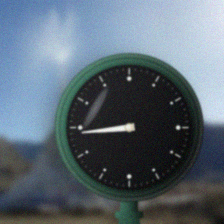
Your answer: 8 h 44 min
